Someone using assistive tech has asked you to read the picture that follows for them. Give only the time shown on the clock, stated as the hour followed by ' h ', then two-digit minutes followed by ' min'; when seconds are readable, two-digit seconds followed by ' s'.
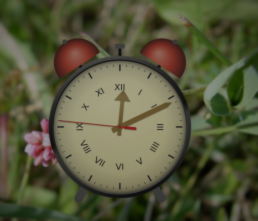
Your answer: 12 h 10 min 46 s
